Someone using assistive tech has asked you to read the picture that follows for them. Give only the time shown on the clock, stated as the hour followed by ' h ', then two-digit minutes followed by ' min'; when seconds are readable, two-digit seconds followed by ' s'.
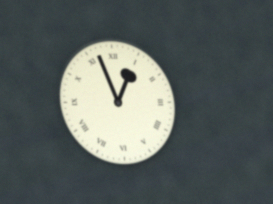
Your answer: 12 h 57 min
